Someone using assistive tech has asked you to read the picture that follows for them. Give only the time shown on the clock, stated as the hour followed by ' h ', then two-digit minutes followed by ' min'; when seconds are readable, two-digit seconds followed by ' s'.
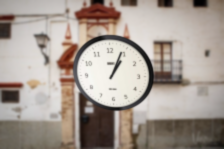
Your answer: 1 h 04 min
